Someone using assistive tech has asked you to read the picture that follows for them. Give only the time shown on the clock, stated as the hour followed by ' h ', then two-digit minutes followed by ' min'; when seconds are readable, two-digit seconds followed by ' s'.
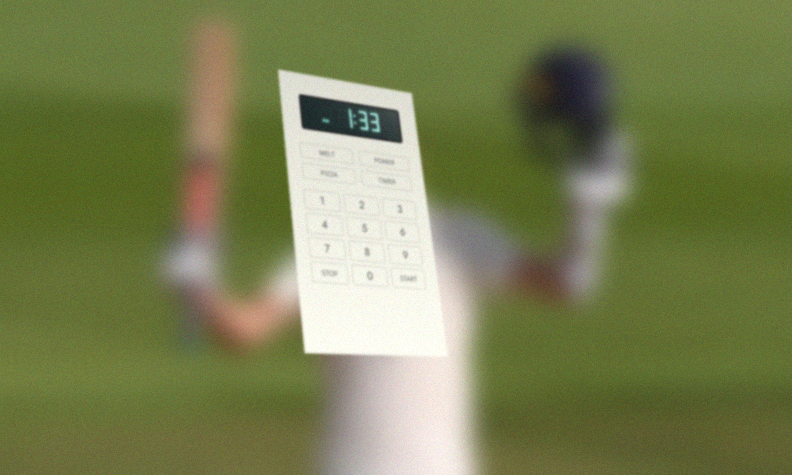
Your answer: 1 h 33 min
